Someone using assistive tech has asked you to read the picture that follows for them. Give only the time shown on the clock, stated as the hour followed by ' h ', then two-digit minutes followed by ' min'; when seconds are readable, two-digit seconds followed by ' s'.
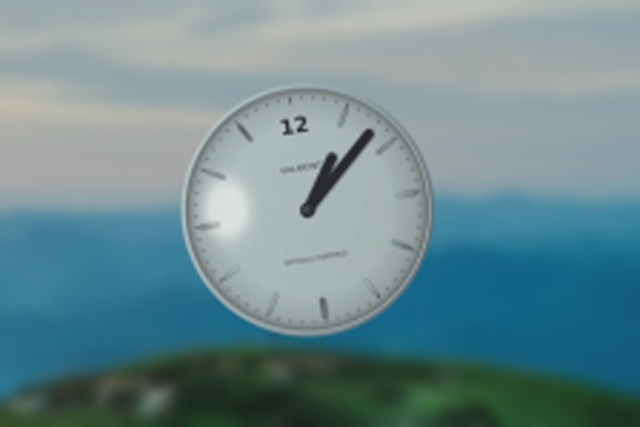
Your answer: 1 h 08 min
